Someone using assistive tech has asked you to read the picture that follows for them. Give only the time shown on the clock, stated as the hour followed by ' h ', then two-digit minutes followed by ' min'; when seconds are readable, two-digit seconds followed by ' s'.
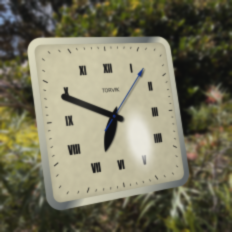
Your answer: 6 h 49 min 07 s
